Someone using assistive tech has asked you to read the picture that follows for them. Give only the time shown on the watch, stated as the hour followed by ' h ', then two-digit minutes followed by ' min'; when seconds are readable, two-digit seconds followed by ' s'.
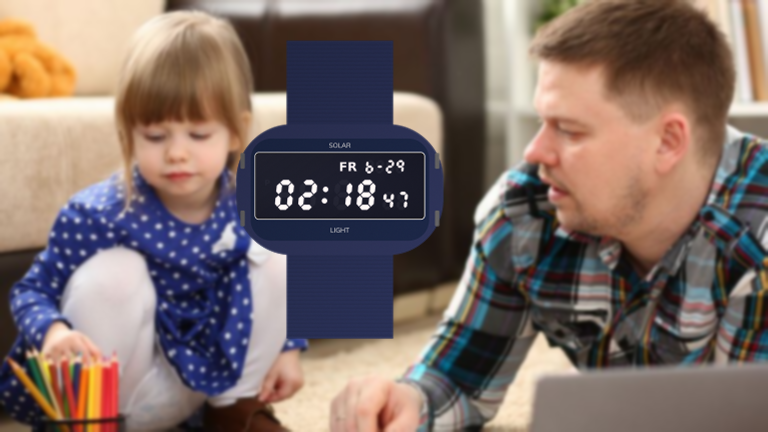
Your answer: 2 h 18 min 47 s
